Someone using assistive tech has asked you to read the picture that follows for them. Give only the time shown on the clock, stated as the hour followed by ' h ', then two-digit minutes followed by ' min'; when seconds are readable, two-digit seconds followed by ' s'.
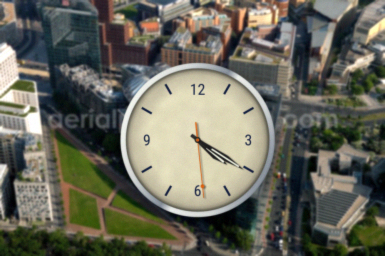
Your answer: 4 h 20 min 29 s
